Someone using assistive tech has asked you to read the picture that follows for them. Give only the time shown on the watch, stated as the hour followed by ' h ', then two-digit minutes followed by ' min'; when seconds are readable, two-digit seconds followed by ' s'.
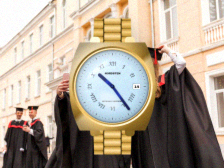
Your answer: 10 h 24 min
